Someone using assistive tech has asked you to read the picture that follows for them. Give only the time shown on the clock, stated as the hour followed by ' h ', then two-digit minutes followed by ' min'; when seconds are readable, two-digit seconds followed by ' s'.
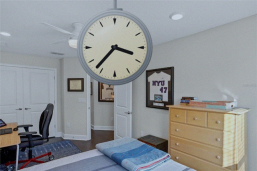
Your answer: 3 h 37 min
